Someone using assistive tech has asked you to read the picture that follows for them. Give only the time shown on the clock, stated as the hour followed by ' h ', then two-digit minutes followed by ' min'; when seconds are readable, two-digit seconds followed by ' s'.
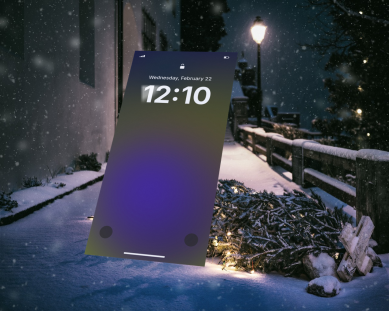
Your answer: 12 h 10 min
